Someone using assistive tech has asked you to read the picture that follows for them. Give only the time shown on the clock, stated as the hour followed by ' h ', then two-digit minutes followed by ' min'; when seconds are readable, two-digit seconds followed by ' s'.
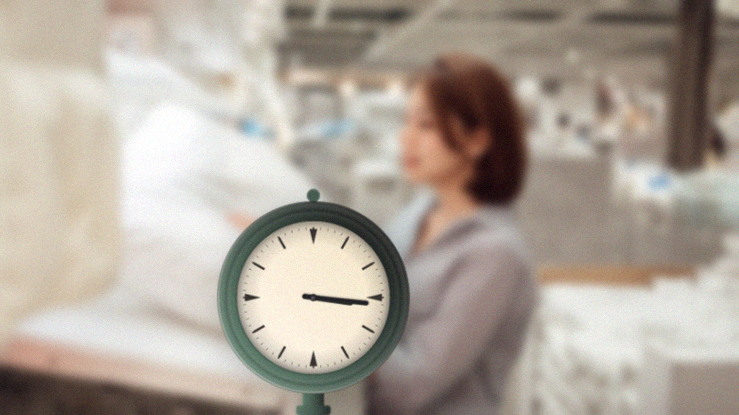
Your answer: 3 h 16 min
